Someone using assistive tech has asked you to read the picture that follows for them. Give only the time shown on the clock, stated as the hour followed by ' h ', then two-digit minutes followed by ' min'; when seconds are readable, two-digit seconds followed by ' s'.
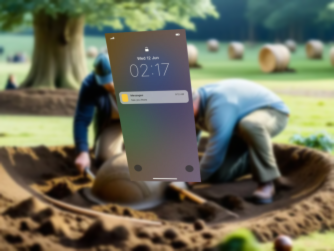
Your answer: 2 h 17 min
